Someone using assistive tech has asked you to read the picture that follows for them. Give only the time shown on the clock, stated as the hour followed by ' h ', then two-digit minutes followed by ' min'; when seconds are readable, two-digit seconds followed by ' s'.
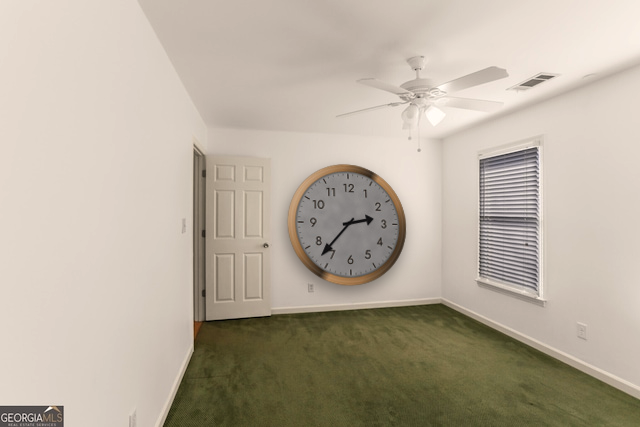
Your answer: 2 h 37 min
